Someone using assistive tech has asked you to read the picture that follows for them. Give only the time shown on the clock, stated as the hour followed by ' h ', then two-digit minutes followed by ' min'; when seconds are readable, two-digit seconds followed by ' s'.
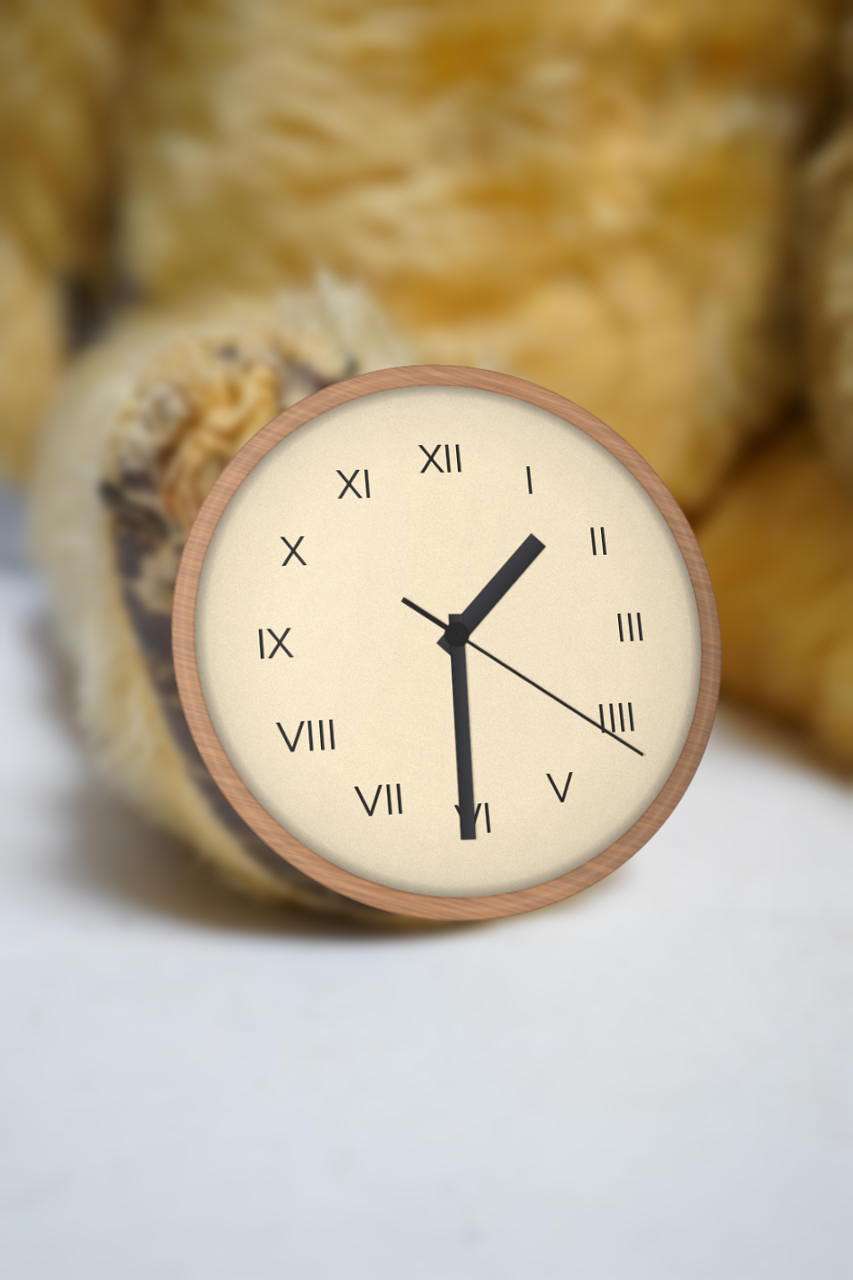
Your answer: 1 h 30 min 21 s
